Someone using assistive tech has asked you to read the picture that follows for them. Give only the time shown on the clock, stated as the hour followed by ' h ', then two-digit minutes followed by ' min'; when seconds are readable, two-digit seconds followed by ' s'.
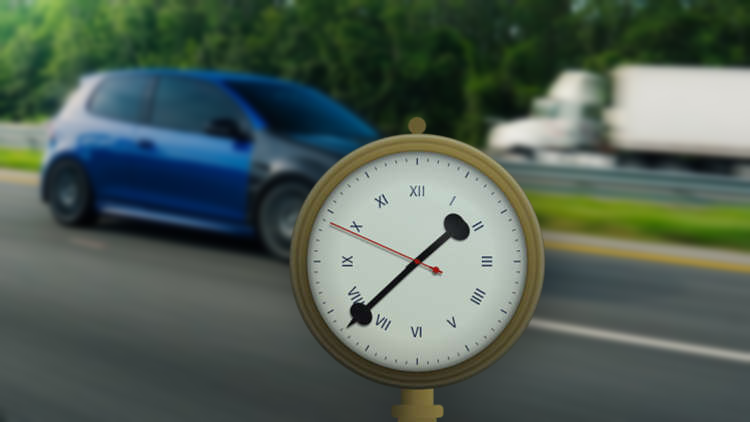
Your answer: 1 h 37 min 49 s
